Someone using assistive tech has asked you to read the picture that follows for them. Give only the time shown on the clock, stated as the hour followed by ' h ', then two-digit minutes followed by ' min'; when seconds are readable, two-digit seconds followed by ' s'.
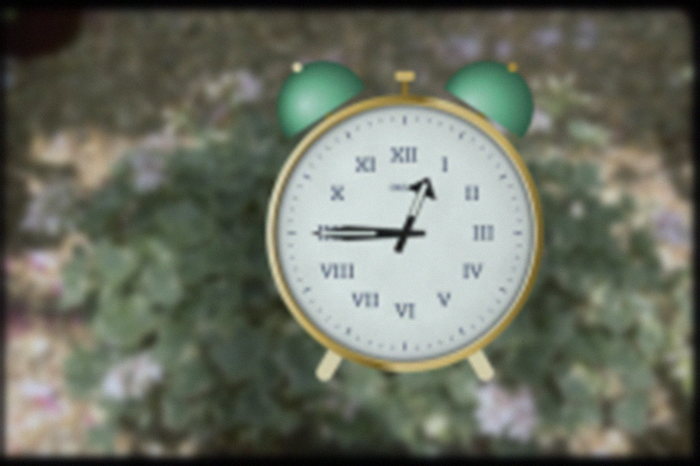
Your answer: 12 h 45 min
